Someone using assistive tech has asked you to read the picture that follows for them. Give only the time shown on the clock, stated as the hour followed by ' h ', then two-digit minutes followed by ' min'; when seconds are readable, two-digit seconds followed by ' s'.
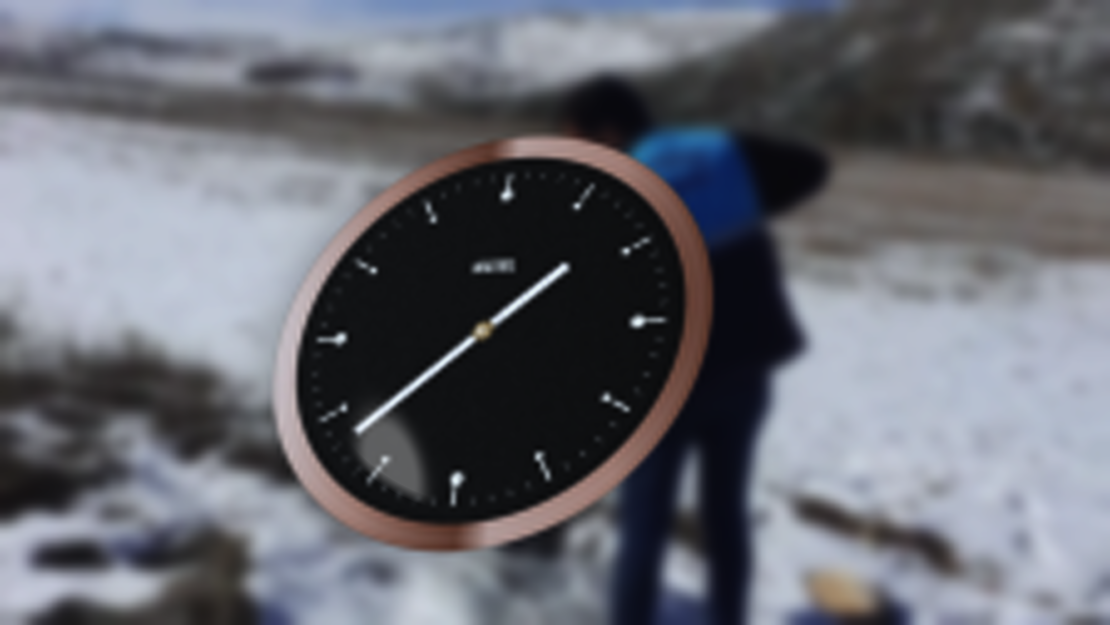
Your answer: 1 h 38 min
